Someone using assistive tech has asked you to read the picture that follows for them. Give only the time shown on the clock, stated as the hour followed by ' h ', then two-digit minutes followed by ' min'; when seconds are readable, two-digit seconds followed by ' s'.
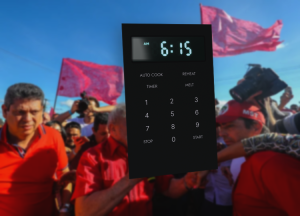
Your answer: 6 h 15 min
